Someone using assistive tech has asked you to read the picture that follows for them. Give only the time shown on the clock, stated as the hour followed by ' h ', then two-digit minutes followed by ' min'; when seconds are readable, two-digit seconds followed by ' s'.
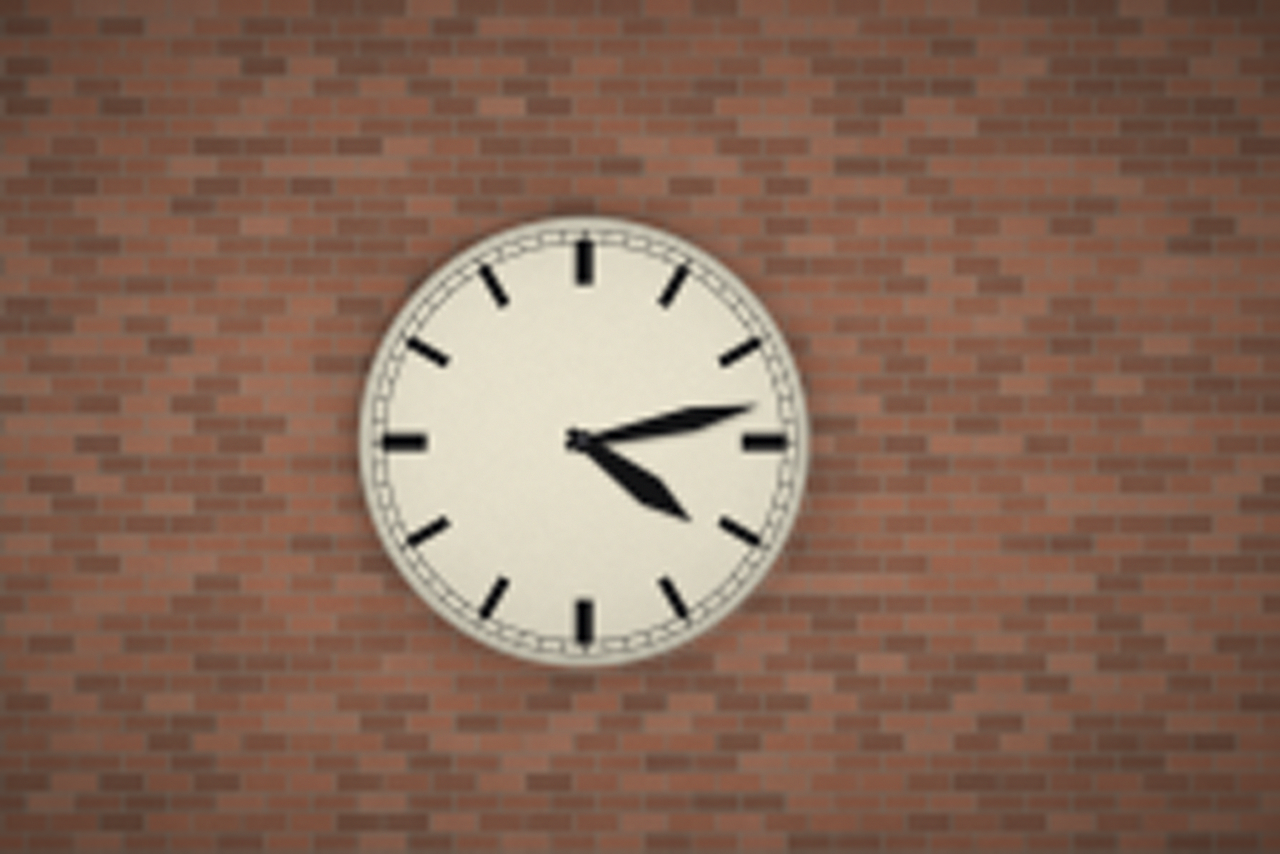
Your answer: 4 h 13 min
